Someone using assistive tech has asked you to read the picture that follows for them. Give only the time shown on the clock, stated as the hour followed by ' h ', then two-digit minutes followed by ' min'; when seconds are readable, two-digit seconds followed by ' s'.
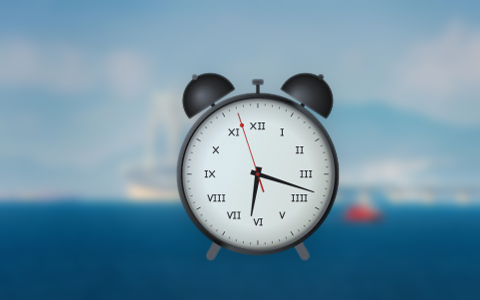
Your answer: 6 h 17 min 57 s
